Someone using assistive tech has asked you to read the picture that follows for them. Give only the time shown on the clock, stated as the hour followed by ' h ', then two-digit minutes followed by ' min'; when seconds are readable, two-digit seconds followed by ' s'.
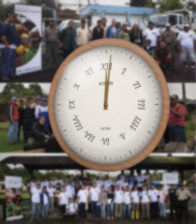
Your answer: 12 h 01 min
